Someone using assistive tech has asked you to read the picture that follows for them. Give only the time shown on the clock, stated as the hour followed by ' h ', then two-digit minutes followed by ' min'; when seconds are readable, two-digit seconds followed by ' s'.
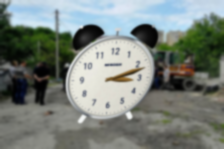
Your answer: 3 h 12 min
